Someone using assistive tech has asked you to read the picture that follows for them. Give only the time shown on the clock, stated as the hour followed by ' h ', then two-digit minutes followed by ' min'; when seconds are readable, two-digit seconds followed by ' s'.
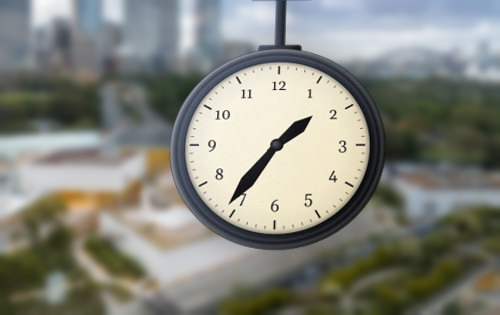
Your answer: 1 h 36 min
